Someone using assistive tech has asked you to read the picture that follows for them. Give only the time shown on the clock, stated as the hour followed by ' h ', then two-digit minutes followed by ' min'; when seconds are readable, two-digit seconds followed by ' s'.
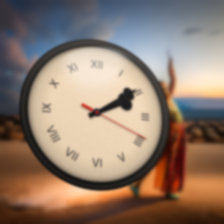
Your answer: 2 h 09 min 19 s
